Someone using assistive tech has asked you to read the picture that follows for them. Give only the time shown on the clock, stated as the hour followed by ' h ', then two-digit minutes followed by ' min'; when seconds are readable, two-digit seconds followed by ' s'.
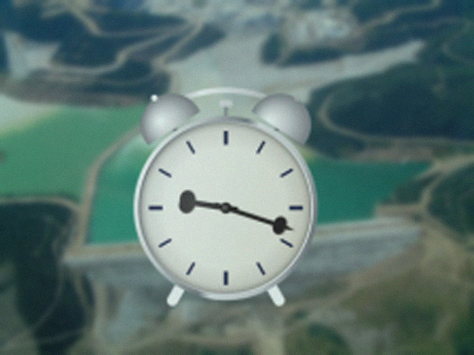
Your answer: 9 h 18 min
